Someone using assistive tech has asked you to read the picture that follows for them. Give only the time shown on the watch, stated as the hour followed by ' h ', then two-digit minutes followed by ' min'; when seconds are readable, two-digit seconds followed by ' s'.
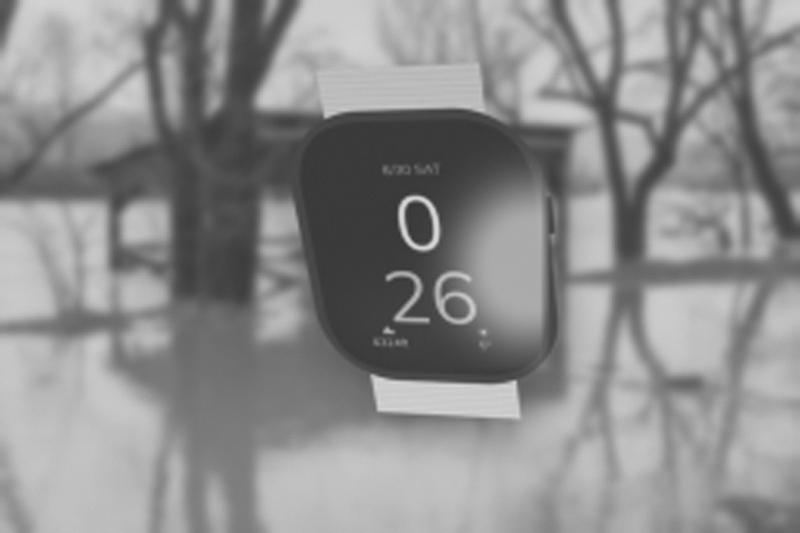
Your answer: 0 h 26 min
